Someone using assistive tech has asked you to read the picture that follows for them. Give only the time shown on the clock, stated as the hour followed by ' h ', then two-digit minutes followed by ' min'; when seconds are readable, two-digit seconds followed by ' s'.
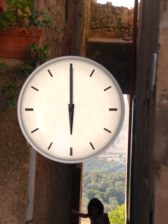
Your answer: 6 h 00 min
